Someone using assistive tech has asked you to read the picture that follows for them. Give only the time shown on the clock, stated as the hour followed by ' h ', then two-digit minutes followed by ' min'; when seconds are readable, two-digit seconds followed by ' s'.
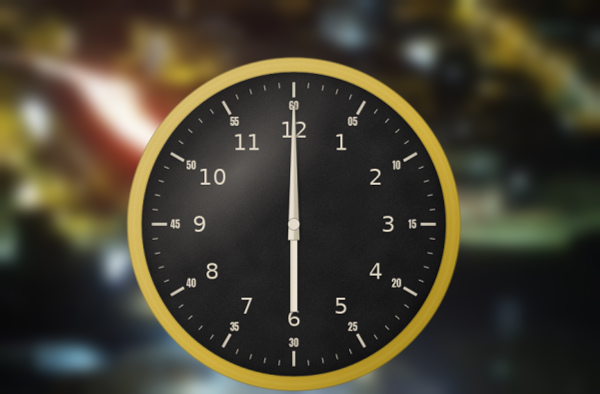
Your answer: 6 h 00 min
